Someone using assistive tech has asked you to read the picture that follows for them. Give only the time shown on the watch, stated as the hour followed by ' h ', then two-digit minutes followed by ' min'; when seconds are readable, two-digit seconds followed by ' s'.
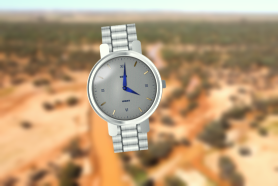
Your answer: 4 h 01 min
